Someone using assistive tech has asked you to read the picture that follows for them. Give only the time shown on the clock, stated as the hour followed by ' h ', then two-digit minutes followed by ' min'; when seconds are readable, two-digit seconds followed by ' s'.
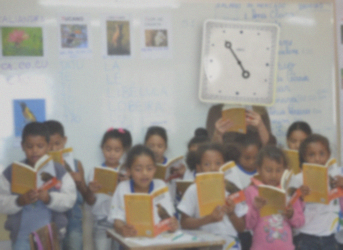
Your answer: 4 h 54 min
